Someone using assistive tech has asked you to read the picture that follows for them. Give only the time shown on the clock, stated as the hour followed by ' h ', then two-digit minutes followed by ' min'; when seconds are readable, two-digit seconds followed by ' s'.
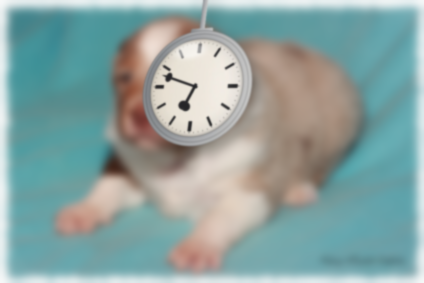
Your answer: 6 h 48 min
